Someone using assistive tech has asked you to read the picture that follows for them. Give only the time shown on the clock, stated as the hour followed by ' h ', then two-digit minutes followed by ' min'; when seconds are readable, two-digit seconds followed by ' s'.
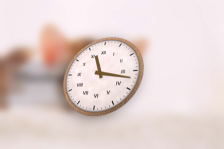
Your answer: 11 h 17 min
